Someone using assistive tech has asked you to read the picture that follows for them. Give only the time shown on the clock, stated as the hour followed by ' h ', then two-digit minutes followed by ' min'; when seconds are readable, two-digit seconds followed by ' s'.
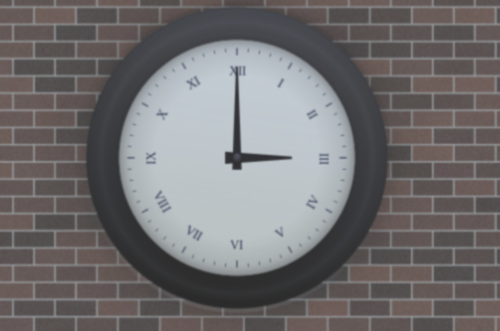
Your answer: 3 h 00 min
